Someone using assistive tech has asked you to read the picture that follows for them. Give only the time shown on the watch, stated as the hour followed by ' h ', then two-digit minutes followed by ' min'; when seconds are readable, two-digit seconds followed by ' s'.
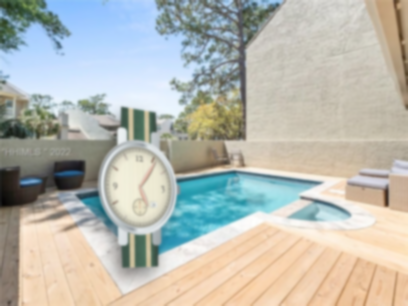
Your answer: 5 h 06 min
